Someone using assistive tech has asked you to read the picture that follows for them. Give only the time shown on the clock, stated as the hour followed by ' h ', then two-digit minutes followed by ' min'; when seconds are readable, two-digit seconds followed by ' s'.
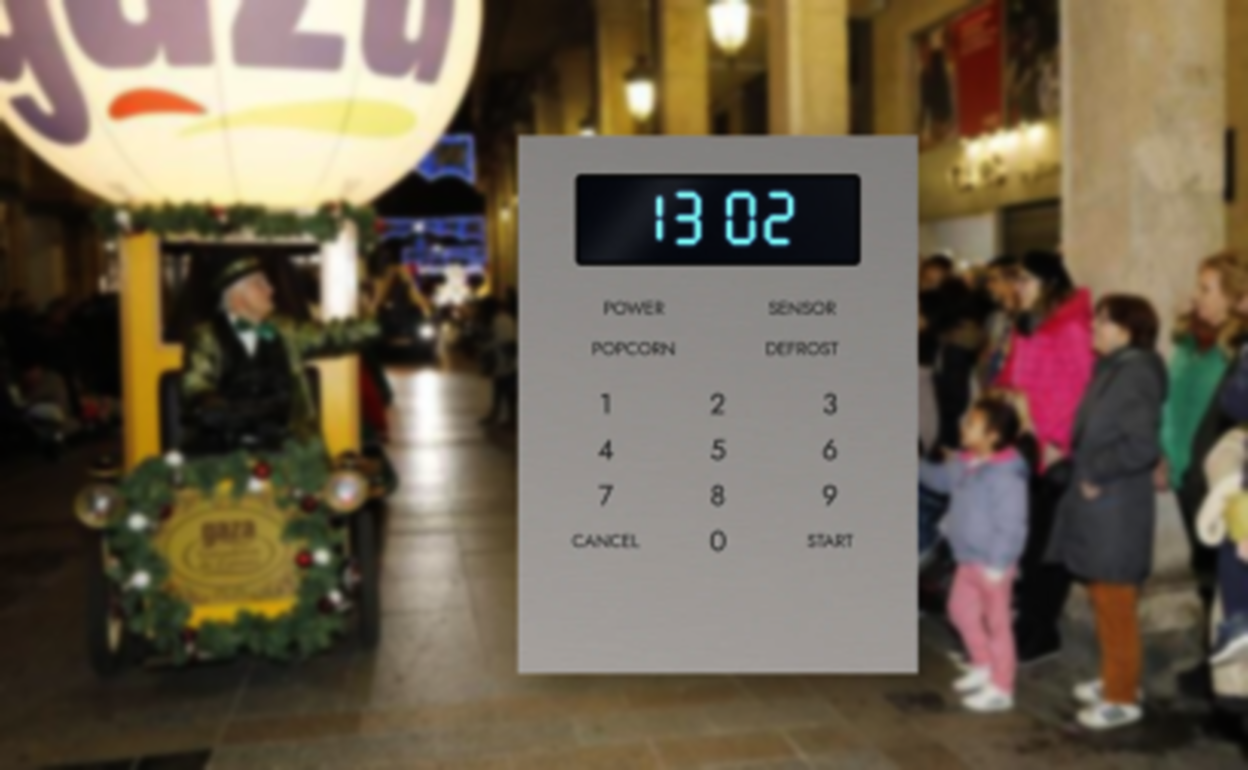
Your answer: 13 h 02 min
